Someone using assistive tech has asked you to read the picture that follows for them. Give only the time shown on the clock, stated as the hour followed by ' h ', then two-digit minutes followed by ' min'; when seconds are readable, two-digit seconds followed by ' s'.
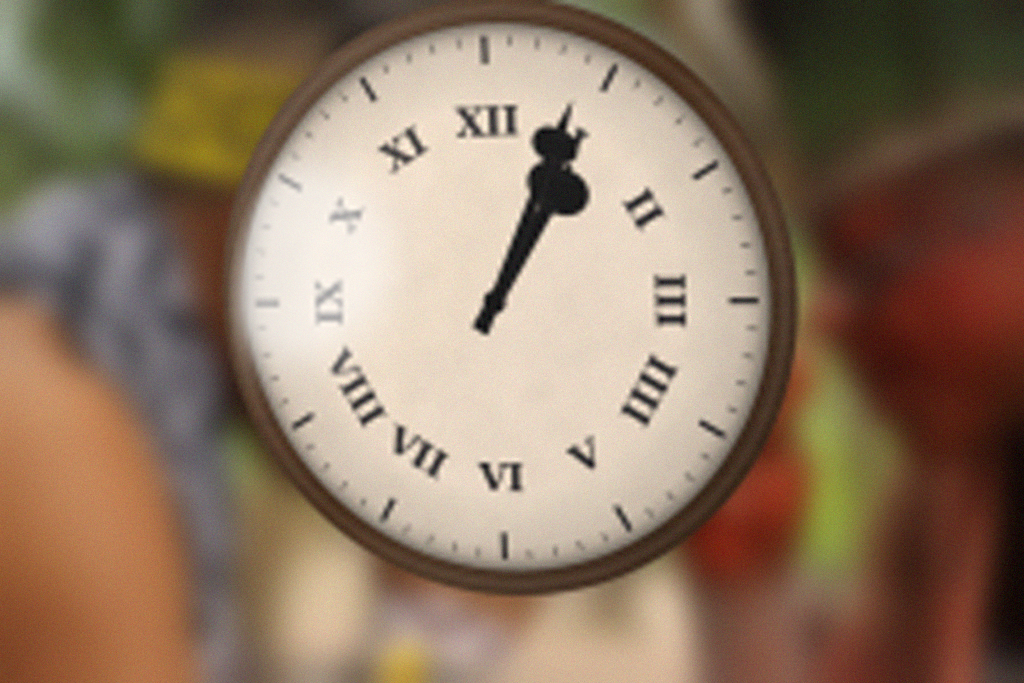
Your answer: 1 h 04 min
